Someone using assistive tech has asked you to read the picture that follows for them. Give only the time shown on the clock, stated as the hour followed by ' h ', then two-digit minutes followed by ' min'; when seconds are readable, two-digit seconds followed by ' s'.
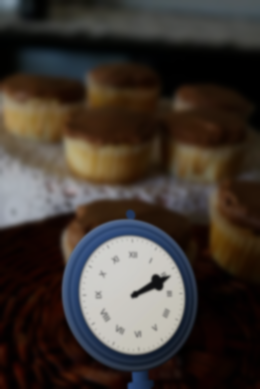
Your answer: 2 h 11 min
